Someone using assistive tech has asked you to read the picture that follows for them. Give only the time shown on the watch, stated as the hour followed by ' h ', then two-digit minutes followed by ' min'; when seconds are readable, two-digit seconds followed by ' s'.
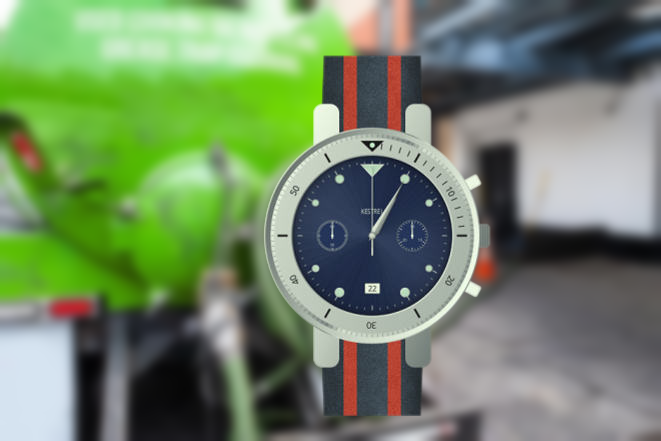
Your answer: 1 h 05 min
